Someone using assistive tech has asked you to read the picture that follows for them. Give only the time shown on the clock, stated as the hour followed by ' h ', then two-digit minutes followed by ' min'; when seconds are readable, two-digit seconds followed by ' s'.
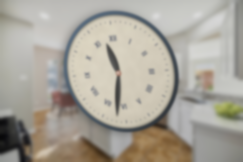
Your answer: 11 h 32 min
